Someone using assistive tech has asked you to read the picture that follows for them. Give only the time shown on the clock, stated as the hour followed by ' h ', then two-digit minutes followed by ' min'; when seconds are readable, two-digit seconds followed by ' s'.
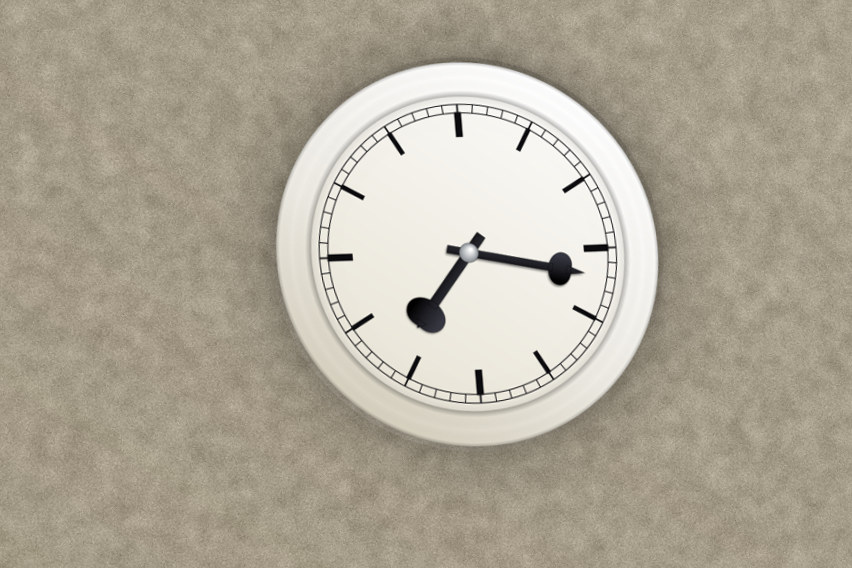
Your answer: 7 h 17 min
